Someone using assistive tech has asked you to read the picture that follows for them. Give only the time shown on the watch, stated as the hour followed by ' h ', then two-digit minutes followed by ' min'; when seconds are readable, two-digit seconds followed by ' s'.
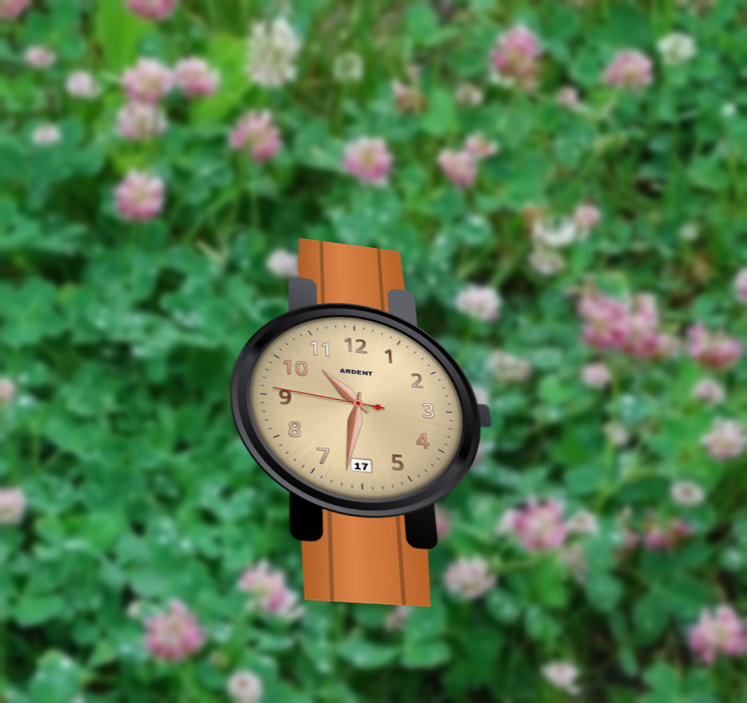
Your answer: 10 h 31 min 46 s
